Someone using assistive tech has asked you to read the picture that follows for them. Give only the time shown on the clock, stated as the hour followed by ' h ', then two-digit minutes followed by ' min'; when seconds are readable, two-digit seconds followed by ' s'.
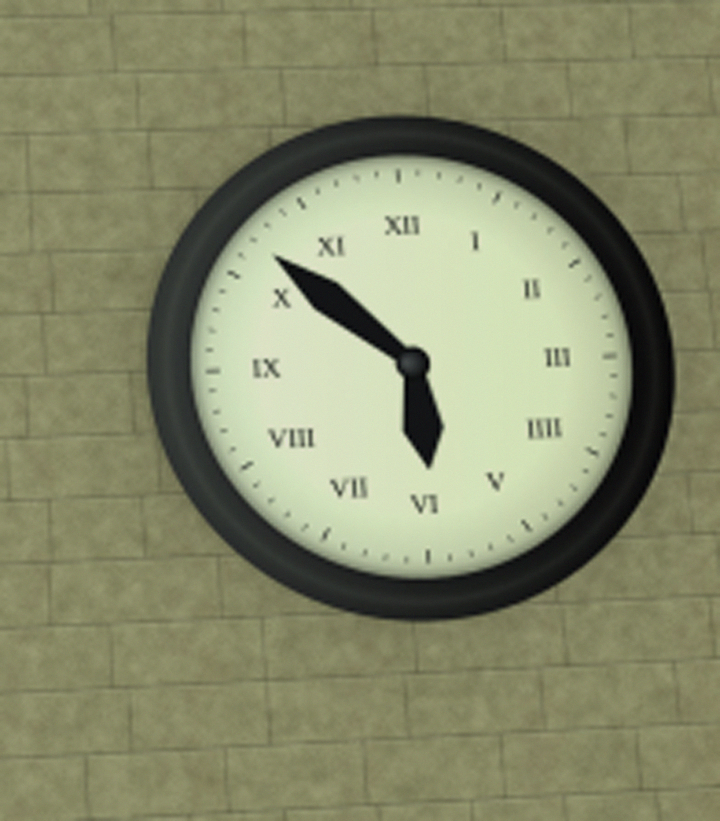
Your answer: 5 h 52 min
